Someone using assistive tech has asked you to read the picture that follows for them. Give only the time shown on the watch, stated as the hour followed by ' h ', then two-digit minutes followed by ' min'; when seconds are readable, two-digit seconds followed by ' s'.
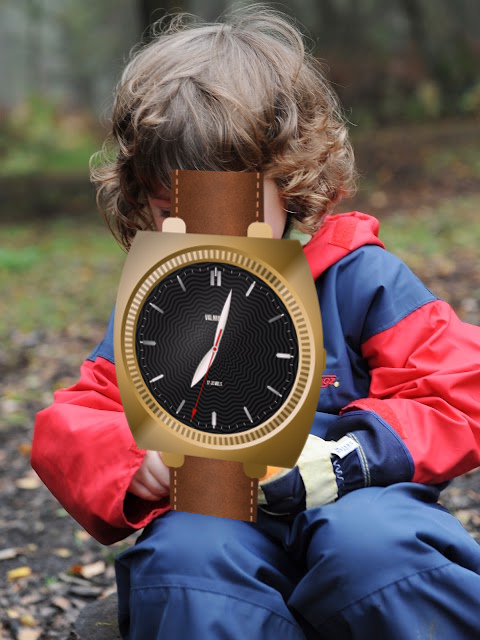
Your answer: 7 h 02 min 33 s
